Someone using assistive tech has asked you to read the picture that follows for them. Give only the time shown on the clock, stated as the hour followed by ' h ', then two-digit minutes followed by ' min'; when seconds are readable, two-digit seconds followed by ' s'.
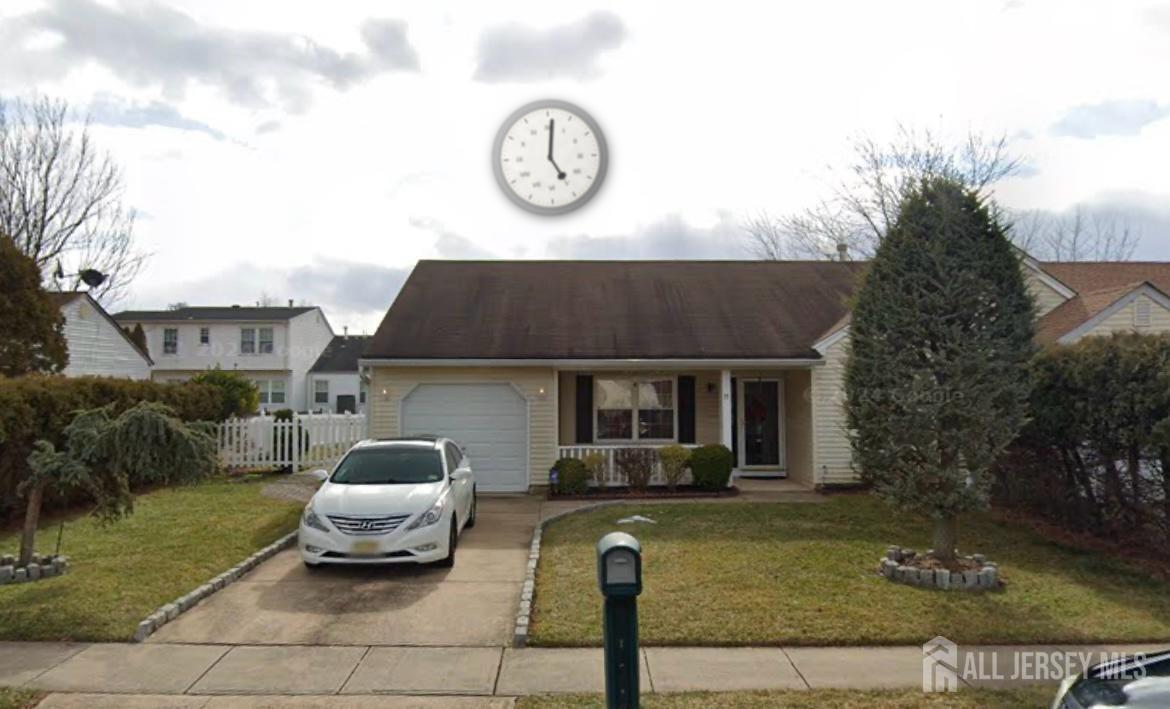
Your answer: 5 h 01 min
